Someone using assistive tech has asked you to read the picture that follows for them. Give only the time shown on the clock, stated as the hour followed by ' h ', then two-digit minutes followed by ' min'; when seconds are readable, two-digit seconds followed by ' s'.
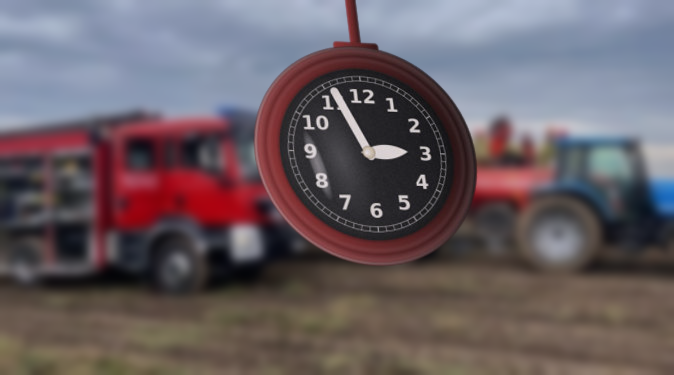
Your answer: 2 h 56 min
